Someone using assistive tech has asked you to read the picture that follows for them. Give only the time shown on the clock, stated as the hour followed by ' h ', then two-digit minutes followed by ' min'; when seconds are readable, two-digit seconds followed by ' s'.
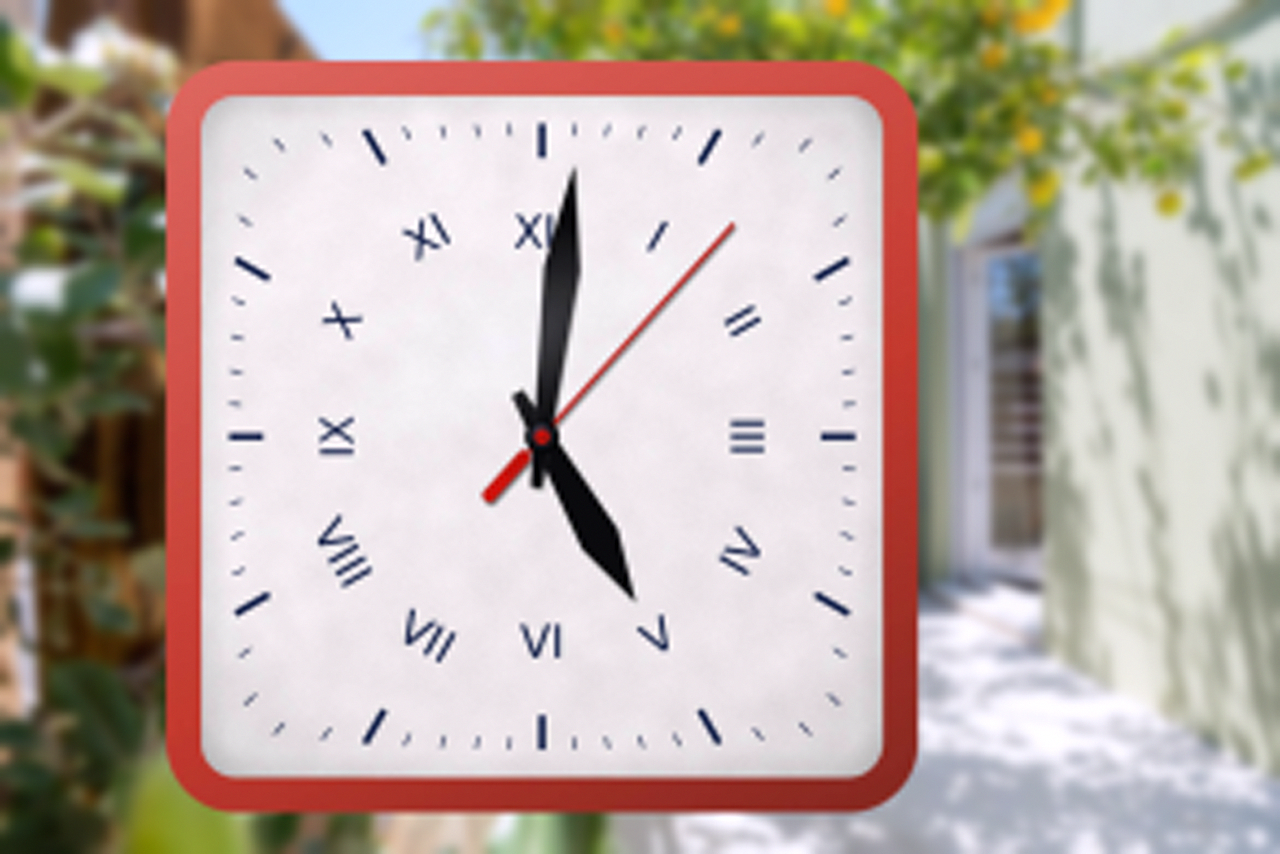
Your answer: 5 h 01 min 07 s
